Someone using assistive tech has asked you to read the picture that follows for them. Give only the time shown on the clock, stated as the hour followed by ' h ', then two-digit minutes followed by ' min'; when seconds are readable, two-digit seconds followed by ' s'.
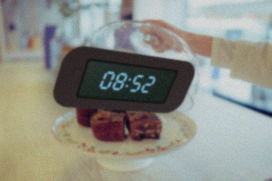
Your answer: 8 h 52 min
